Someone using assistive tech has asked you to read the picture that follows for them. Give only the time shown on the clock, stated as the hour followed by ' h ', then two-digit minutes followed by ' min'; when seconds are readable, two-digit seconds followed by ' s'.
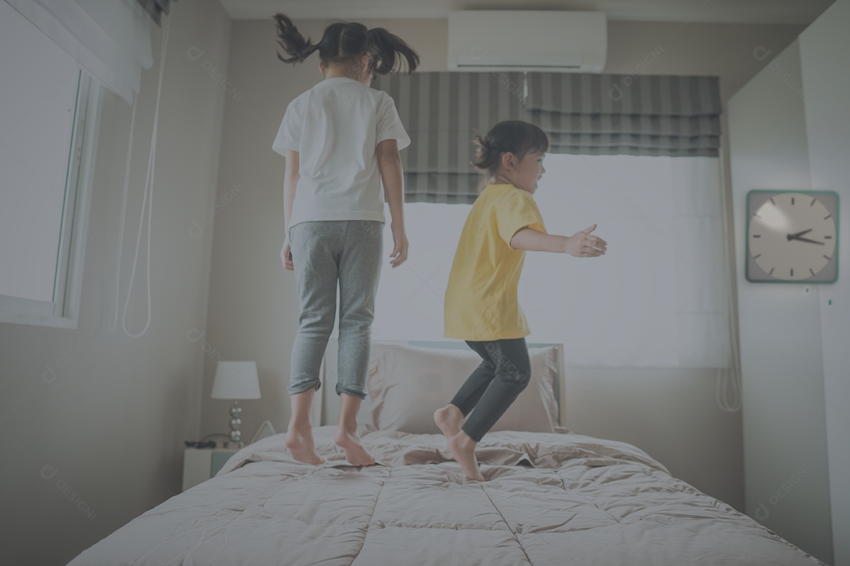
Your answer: 2 h 17 min
